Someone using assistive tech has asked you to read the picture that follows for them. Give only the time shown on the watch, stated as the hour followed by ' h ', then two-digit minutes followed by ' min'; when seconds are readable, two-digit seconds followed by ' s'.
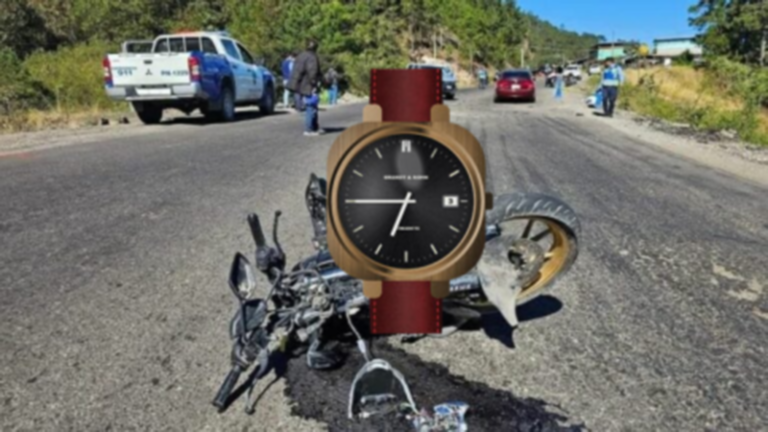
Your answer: 6 h 45 min
